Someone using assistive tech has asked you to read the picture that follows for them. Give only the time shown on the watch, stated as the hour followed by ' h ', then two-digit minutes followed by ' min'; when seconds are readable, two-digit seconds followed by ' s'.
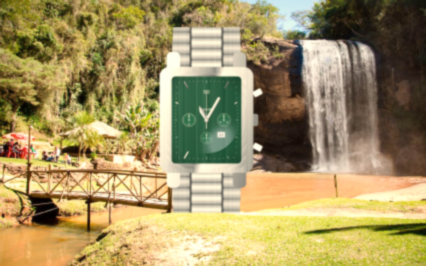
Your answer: 11 h 05 min
